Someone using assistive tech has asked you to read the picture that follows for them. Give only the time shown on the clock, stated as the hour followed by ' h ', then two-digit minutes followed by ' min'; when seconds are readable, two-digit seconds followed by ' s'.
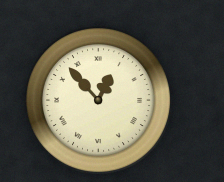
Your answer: 12 h 53 min
